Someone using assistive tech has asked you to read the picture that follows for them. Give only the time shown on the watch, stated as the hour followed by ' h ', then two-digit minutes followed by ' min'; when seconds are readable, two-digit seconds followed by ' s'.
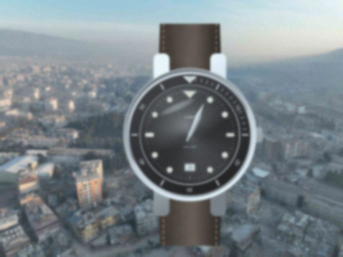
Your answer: 1 h 04 min
